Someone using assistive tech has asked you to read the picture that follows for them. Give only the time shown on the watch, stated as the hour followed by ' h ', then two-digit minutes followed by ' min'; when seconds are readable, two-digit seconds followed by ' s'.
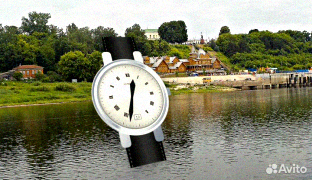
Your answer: 12 h 33 min
